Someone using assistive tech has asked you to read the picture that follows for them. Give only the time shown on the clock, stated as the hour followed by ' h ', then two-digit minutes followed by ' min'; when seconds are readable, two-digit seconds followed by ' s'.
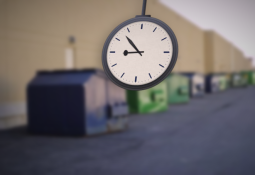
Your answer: 8 h 53 min
